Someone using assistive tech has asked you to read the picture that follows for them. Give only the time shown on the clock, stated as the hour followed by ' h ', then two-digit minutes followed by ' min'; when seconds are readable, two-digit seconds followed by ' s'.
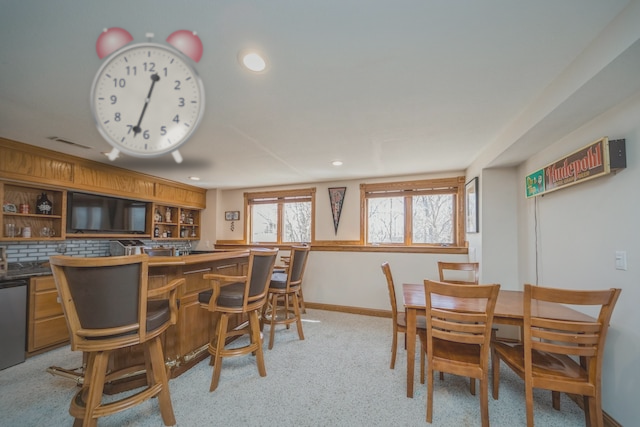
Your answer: 12 h 33 min
